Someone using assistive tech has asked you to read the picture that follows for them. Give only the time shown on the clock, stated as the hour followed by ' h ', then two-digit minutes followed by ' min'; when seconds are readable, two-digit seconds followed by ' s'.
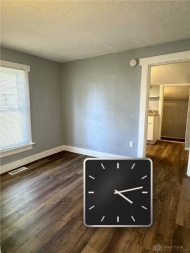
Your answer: 4 h 13 min
